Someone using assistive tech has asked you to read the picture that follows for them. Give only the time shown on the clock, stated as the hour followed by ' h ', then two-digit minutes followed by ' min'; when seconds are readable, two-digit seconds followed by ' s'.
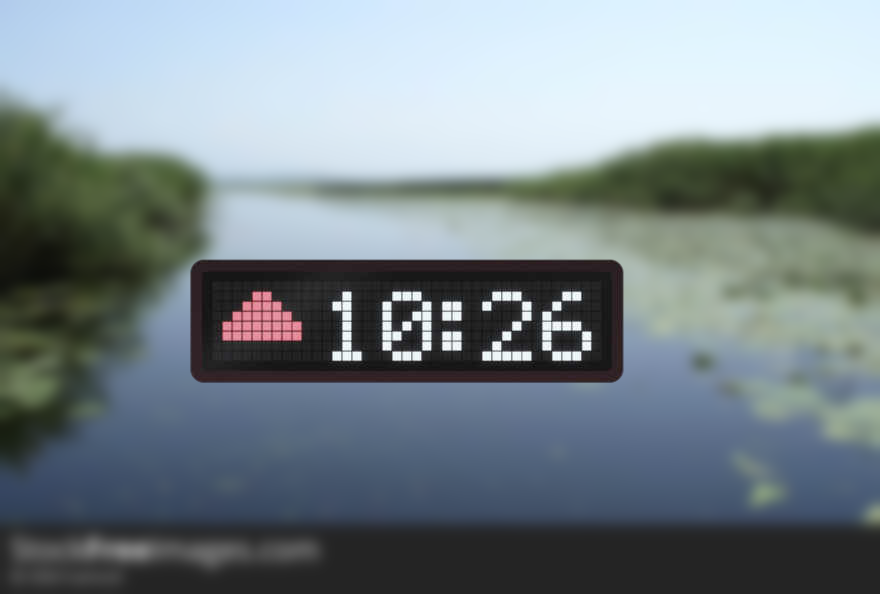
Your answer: 10 h 26 min
